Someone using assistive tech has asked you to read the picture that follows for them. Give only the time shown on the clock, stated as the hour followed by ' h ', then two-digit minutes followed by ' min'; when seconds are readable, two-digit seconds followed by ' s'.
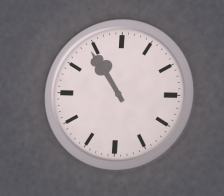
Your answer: 10 h 54 min
